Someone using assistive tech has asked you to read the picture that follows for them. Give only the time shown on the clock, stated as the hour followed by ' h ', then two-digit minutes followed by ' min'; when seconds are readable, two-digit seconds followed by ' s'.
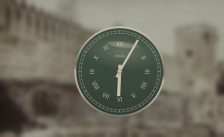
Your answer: 6 h 05 min
